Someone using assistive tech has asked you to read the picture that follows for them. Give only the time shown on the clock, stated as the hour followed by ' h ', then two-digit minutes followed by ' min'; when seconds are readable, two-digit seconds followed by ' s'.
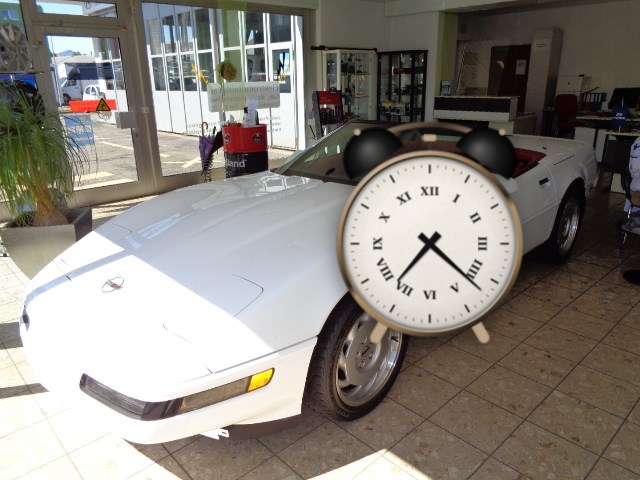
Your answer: 7 h 22 min
